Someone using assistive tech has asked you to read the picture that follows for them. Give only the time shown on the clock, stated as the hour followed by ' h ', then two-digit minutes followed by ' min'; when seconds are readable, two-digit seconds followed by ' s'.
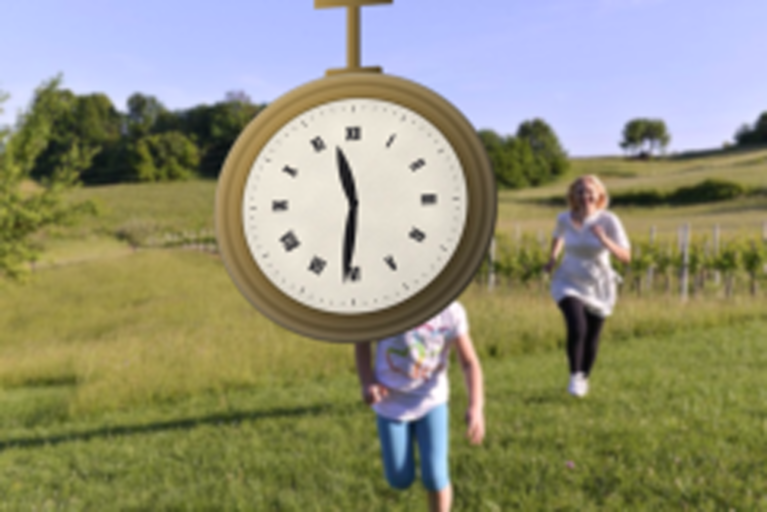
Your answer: 11 h 31 min
